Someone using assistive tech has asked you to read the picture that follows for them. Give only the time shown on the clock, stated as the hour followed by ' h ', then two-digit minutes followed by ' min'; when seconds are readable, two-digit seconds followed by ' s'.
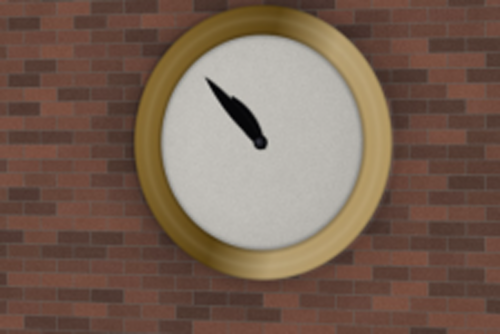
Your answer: 10 h 53 min
